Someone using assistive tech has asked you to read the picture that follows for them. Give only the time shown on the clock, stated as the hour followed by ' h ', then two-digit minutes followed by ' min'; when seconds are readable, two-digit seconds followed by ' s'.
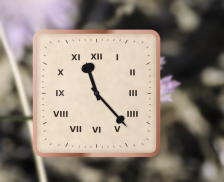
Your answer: 11 h 23 min
